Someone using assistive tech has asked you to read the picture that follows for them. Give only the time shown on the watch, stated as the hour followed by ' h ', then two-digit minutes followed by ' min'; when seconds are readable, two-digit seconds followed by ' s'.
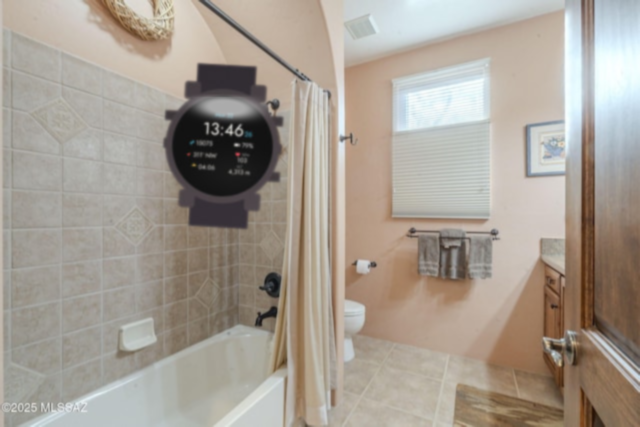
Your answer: 13 h 46 min
